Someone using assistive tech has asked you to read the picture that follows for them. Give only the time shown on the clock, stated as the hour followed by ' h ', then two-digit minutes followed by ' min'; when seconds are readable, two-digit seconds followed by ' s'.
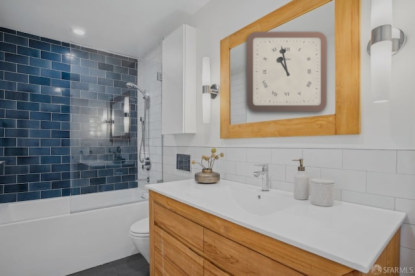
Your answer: 10 h 58 min
